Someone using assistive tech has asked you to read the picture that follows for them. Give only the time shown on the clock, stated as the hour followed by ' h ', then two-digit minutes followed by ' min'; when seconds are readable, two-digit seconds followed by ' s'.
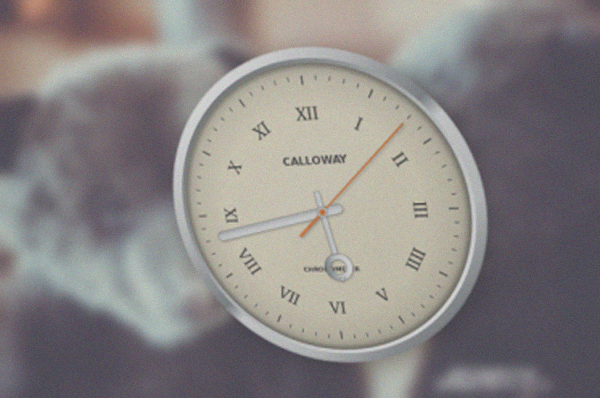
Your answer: 5 h 43 min 08 s
